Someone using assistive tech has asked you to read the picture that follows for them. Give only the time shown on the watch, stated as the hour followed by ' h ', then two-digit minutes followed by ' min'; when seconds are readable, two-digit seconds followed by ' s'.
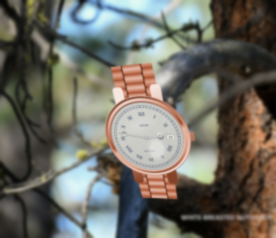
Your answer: 2 h 47 min
